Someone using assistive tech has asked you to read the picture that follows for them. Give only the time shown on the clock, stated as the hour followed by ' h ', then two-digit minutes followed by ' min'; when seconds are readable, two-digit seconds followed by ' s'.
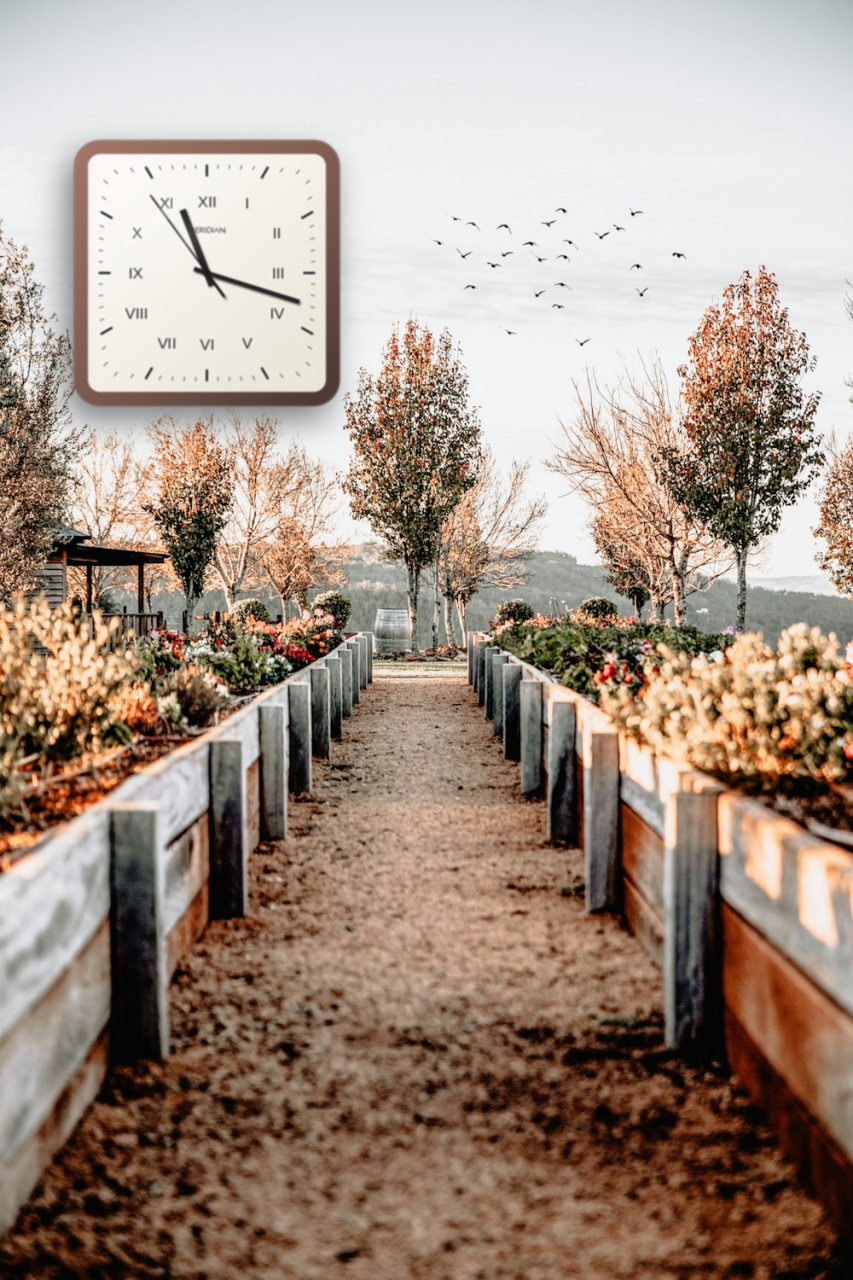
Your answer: 11 h 17 min 54 s
